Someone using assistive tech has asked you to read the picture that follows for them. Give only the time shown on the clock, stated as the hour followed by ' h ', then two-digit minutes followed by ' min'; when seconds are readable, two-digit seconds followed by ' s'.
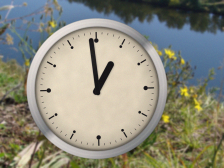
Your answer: 12 h 59 min
